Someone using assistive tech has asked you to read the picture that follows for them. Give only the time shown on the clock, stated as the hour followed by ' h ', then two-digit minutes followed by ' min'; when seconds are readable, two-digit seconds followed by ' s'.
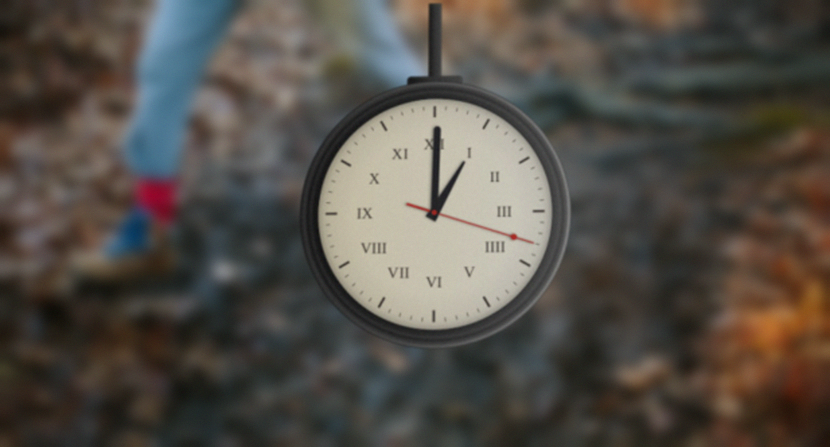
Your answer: 1 h 00 min 18 s
